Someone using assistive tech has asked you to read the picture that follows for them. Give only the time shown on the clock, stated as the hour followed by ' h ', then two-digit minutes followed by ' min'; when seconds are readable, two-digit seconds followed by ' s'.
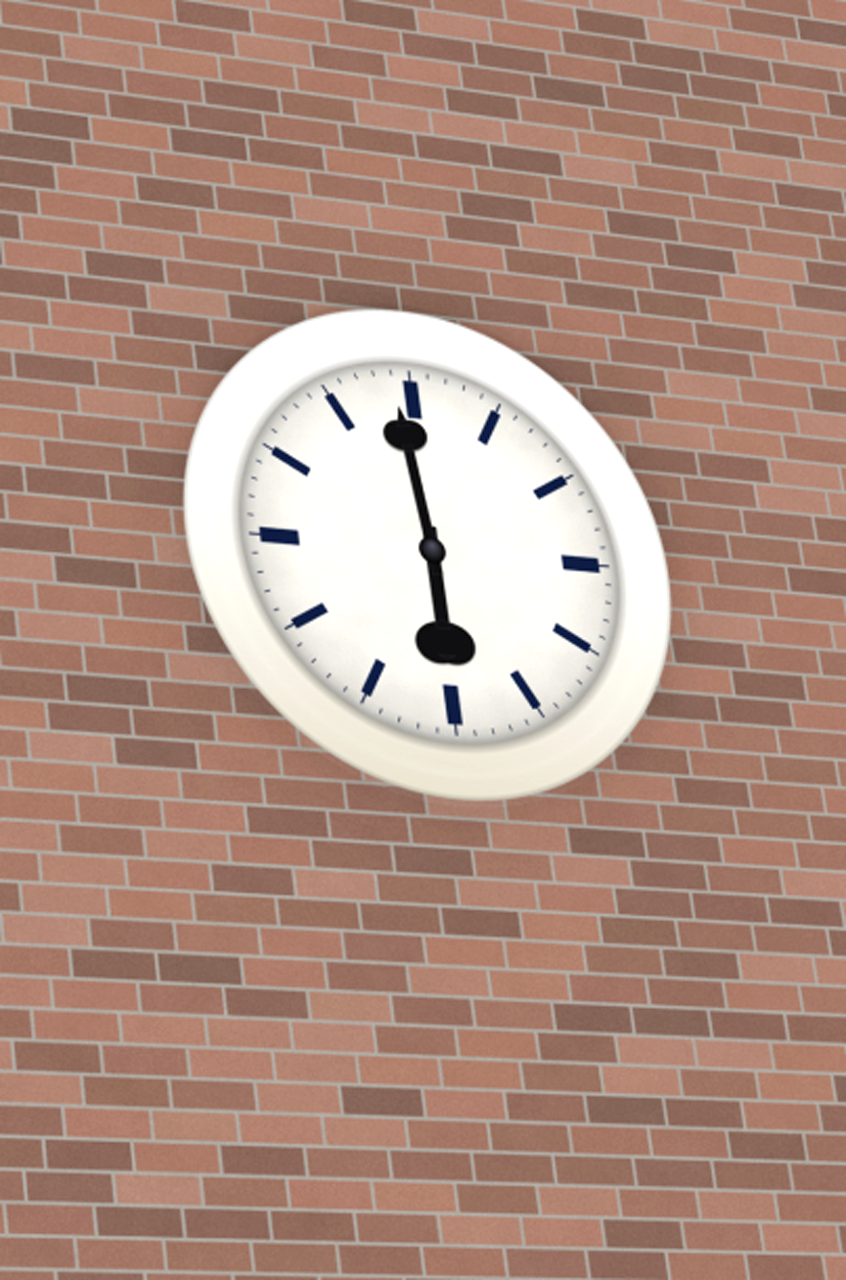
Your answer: 5 h 59 min
